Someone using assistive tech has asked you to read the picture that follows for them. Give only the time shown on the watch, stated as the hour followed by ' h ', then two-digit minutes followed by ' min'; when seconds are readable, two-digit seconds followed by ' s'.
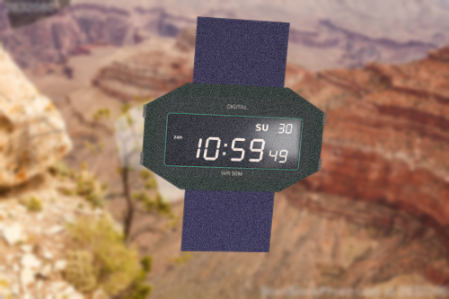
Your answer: 10 h 59 min 49 s
